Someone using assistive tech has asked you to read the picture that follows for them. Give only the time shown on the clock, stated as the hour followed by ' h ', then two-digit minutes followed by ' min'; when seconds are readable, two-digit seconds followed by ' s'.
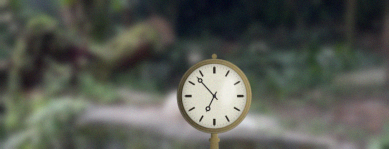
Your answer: 6 h 53 min
